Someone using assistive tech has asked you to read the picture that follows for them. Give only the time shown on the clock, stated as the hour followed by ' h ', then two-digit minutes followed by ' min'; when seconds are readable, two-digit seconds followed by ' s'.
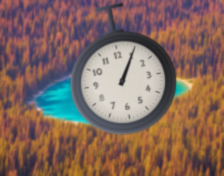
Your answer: 1 h 05 min
